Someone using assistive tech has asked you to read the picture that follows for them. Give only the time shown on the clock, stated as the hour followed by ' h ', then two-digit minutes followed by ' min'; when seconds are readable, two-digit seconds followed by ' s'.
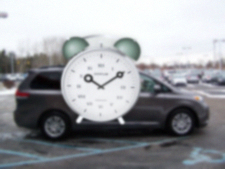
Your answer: 10 h 09 min
